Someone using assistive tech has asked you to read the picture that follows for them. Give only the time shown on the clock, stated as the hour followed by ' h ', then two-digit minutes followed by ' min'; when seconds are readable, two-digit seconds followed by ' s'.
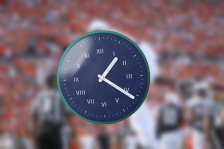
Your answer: 1 h 21 min
